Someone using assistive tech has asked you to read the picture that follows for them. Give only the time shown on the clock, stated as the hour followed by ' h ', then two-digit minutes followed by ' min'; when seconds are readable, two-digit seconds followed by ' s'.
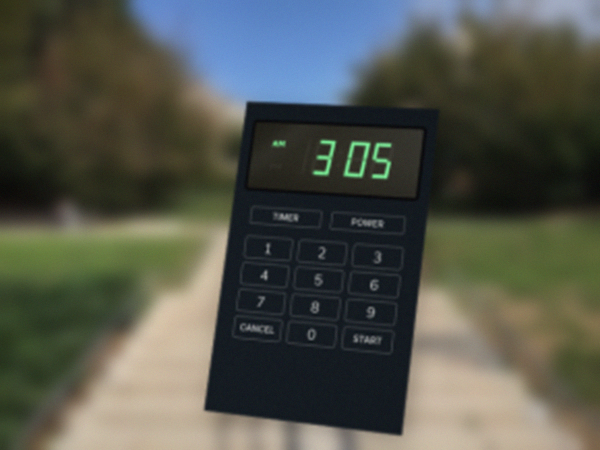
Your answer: 3 h 05 min
